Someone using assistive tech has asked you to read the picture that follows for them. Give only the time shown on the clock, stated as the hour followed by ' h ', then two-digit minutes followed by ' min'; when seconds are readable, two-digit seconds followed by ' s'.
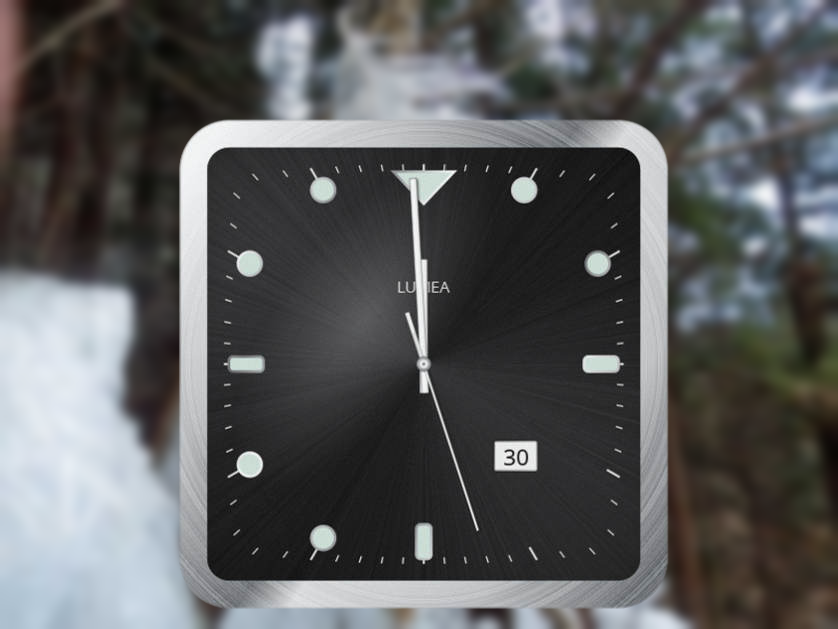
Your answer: 11 h 59 min 27 s
